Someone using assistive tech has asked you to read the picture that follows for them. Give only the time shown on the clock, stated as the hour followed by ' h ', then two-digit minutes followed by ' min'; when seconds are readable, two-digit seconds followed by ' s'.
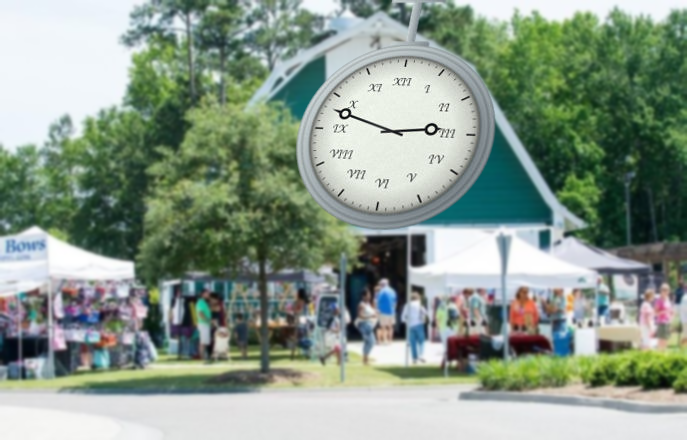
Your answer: 2 h 48 min
